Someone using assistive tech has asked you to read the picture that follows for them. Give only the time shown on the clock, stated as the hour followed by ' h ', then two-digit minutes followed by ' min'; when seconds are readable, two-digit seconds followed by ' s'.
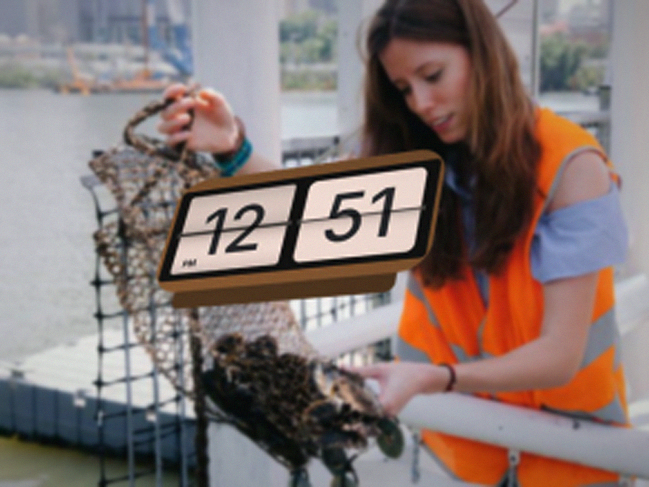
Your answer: 12 h 51 min
